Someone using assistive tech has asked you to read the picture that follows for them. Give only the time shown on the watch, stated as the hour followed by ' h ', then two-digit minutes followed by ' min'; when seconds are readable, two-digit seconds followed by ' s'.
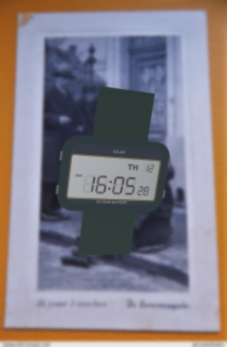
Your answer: 16 h 05 min
